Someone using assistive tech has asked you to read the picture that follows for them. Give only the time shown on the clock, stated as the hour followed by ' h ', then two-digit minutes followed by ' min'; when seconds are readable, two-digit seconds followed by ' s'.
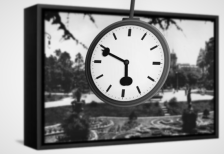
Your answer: 5 h 49 min
